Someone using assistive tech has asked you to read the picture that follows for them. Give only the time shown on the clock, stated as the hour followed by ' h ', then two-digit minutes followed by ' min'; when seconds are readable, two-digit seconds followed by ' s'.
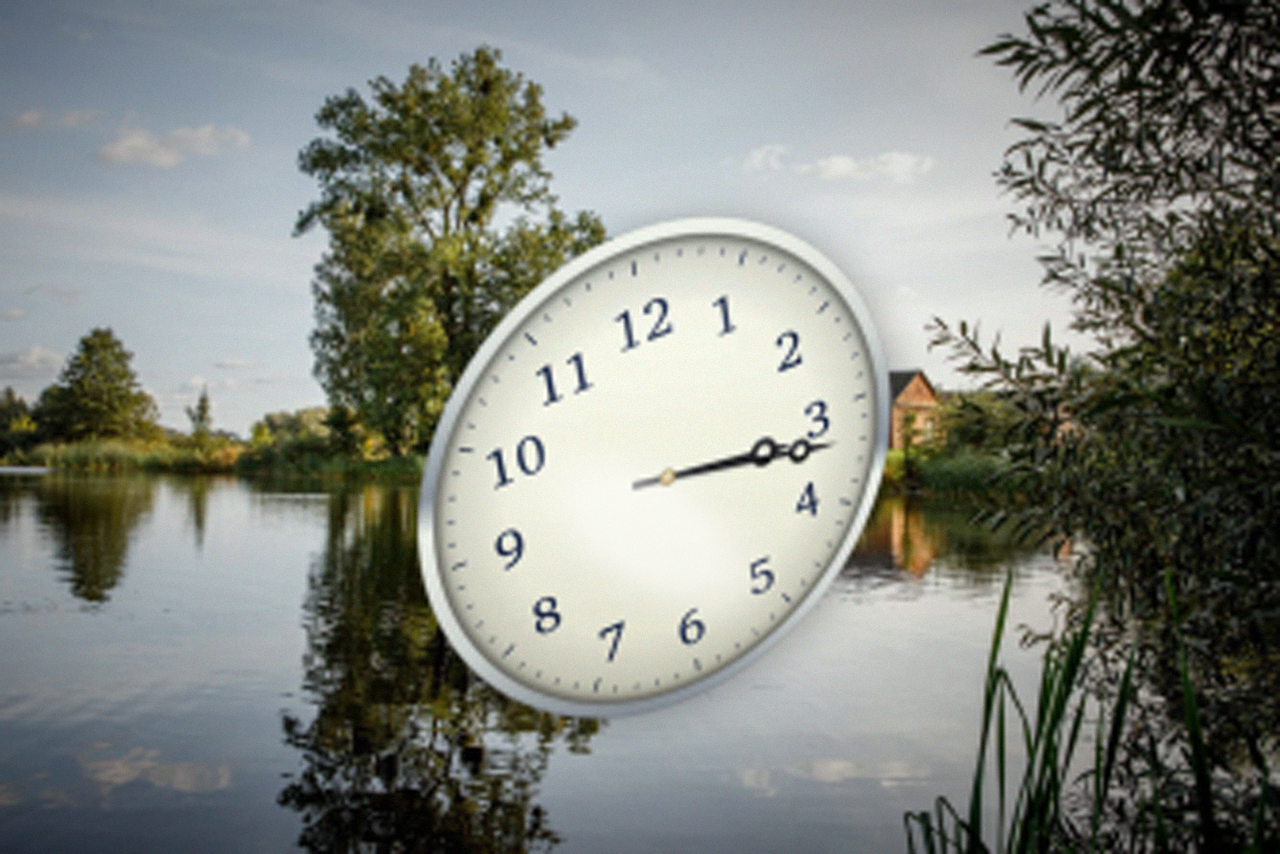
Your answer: 3 h 17 min
